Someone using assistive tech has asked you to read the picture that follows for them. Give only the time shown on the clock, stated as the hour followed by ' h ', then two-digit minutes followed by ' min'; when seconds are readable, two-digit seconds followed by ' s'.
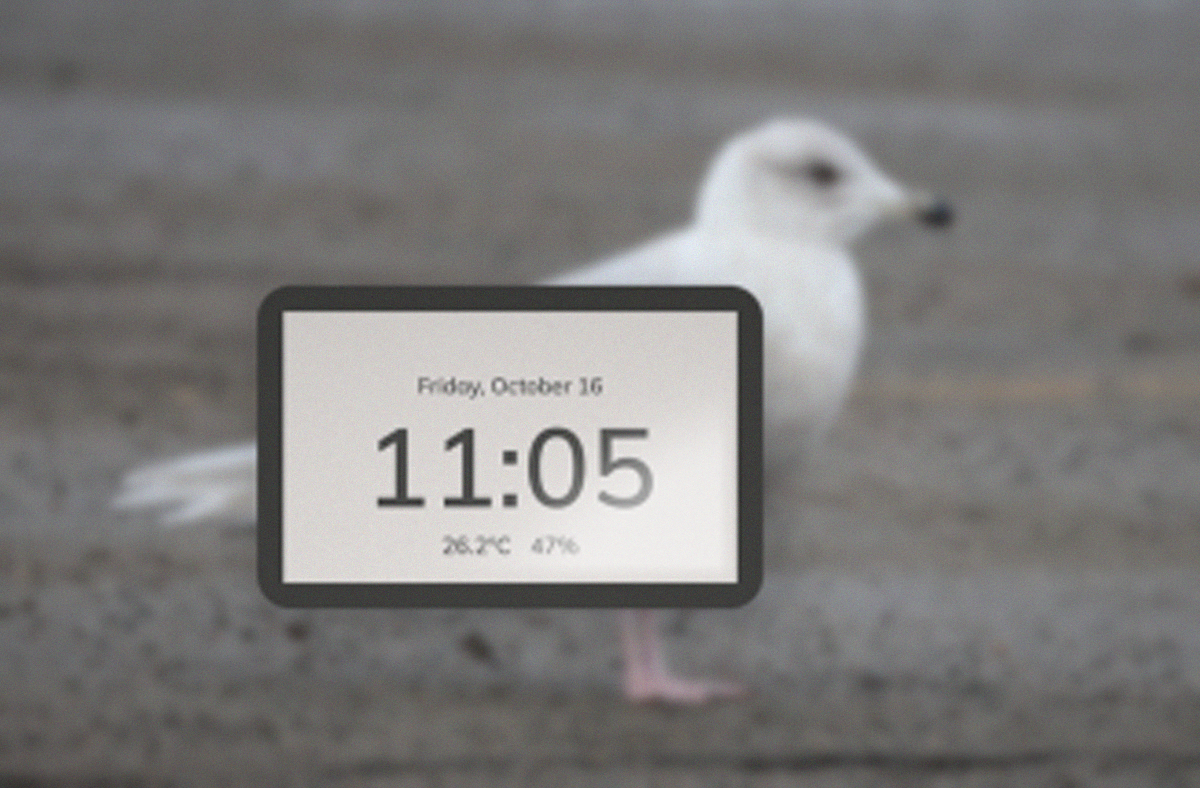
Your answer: 11 h 05 min
